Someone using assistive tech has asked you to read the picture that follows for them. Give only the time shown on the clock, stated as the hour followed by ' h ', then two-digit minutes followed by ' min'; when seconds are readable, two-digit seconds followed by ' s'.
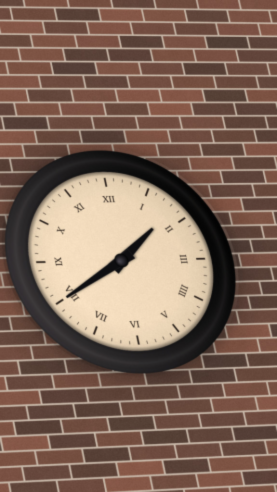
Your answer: 1 h 40 min
